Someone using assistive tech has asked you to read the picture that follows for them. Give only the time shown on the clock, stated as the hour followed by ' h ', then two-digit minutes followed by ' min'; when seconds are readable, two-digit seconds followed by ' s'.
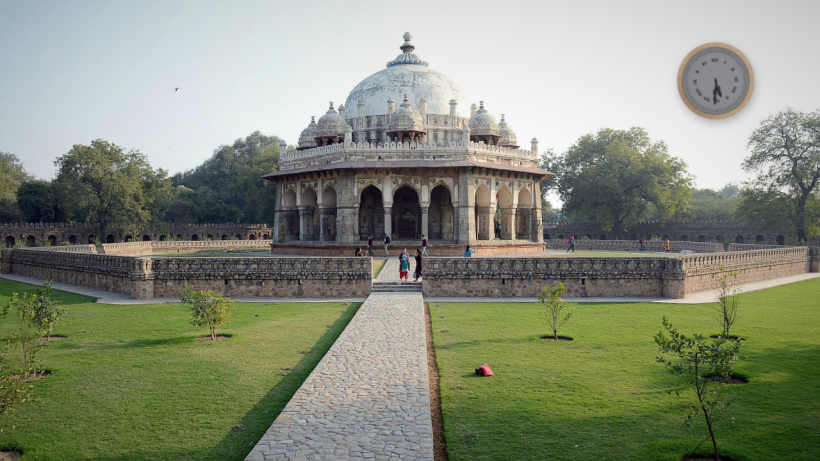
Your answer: 5 h 31 min
